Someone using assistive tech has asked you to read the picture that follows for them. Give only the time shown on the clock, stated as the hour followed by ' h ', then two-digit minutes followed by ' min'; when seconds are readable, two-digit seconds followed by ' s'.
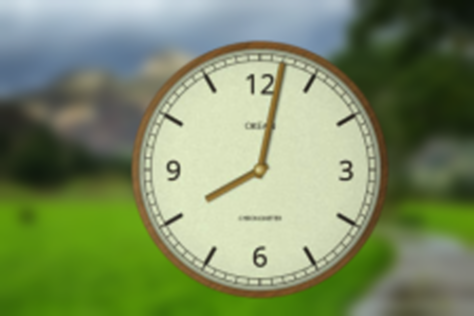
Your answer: 8 h 02 min
